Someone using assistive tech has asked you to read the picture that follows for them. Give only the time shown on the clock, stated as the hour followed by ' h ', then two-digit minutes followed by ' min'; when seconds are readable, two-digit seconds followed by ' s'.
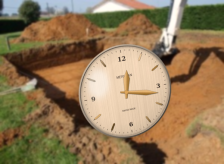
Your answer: 12 h 17 min
